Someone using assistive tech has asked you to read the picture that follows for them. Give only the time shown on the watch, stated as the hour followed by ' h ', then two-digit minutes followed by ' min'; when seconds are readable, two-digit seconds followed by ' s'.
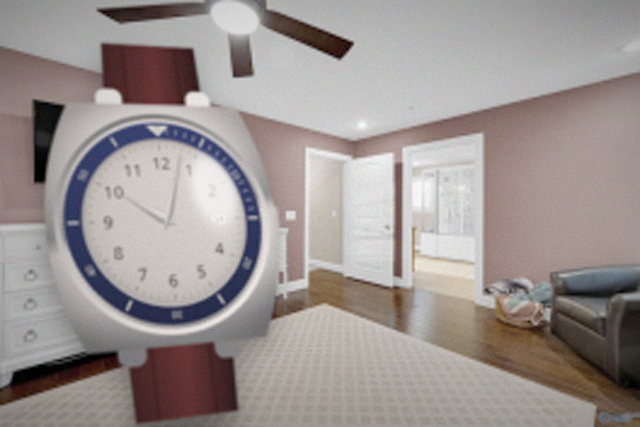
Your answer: 10 h 03 min
